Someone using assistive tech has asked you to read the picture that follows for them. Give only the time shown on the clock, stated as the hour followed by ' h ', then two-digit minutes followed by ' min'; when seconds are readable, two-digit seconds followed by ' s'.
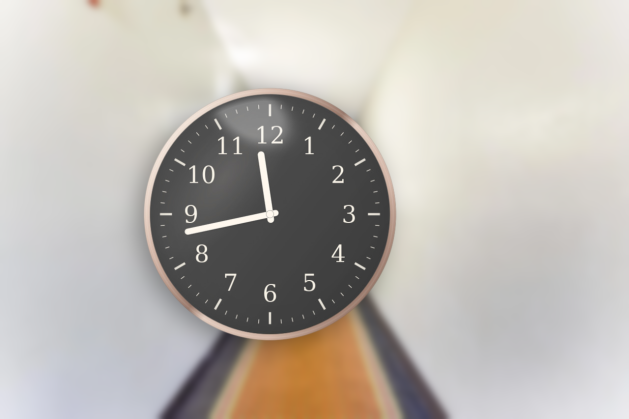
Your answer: 11 h 43 min
